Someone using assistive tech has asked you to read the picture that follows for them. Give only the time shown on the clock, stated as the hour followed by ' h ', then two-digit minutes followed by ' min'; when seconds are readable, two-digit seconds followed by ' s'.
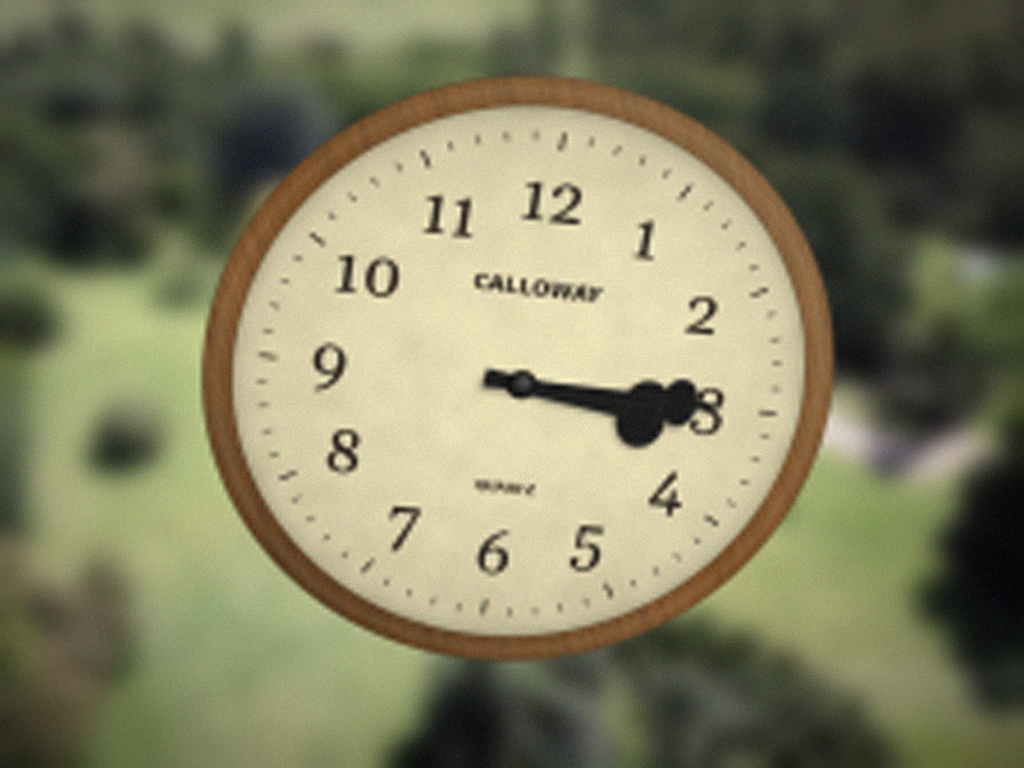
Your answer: 3 h 15 min
